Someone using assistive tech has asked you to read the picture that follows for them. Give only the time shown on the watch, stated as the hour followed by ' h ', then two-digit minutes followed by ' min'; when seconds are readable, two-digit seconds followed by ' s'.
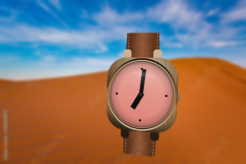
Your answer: 7 h 01 min
